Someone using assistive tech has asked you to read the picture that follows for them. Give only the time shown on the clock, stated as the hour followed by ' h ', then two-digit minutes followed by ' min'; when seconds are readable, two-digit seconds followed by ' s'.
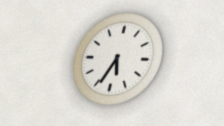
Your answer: 5 h 34 min
